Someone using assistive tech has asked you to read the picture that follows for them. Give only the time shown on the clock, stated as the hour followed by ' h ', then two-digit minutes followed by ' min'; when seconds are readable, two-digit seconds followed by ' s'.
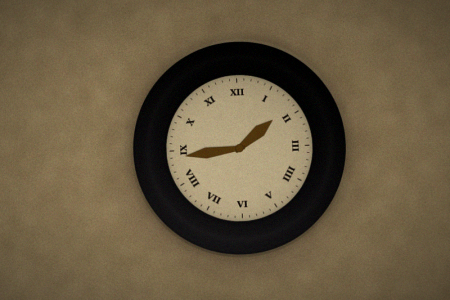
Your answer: 1 h 44 min
